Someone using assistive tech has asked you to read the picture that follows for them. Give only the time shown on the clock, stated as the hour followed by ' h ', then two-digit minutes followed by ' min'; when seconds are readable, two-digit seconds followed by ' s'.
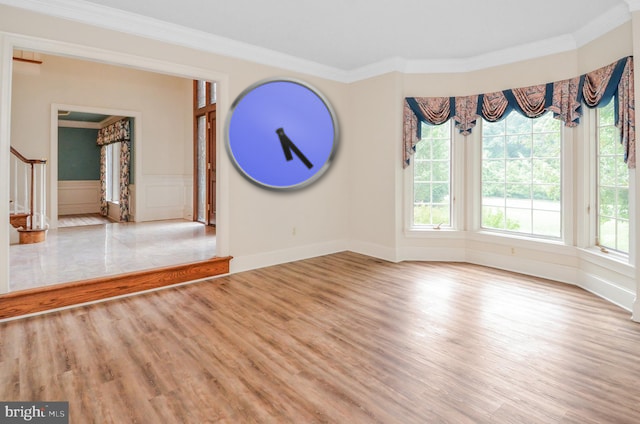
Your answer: 5 h 23 min
